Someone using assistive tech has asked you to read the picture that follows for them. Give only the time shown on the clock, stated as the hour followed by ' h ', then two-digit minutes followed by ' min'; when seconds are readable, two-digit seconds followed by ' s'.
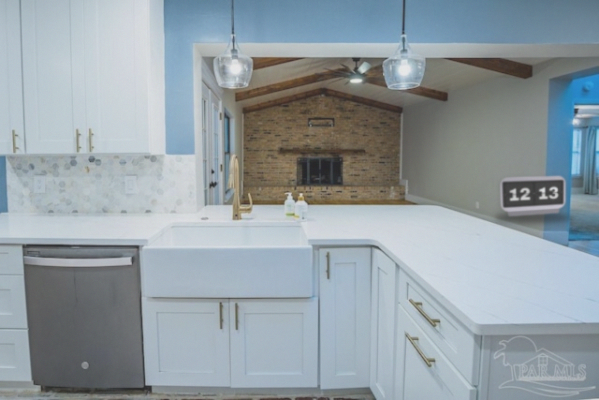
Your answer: 12 h 13 min
